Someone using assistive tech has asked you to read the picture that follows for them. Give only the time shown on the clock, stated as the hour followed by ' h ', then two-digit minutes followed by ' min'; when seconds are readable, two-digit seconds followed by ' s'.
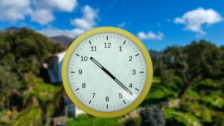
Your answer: 10 h 22 min
